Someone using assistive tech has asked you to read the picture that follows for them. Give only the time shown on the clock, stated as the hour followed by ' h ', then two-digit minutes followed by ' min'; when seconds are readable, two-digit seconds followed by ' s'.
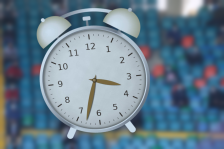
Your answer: 3 h 33 min
